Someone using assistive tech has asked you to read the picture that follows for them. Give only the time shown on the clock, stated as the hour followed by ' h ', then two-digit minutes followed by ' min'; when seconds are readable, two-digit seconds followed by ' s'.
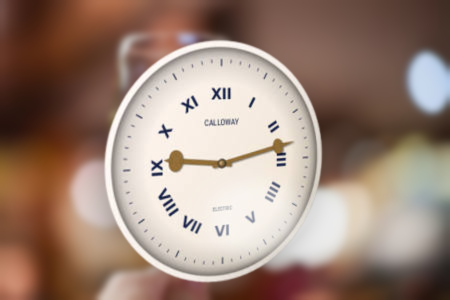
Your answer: 9 h 13 min
